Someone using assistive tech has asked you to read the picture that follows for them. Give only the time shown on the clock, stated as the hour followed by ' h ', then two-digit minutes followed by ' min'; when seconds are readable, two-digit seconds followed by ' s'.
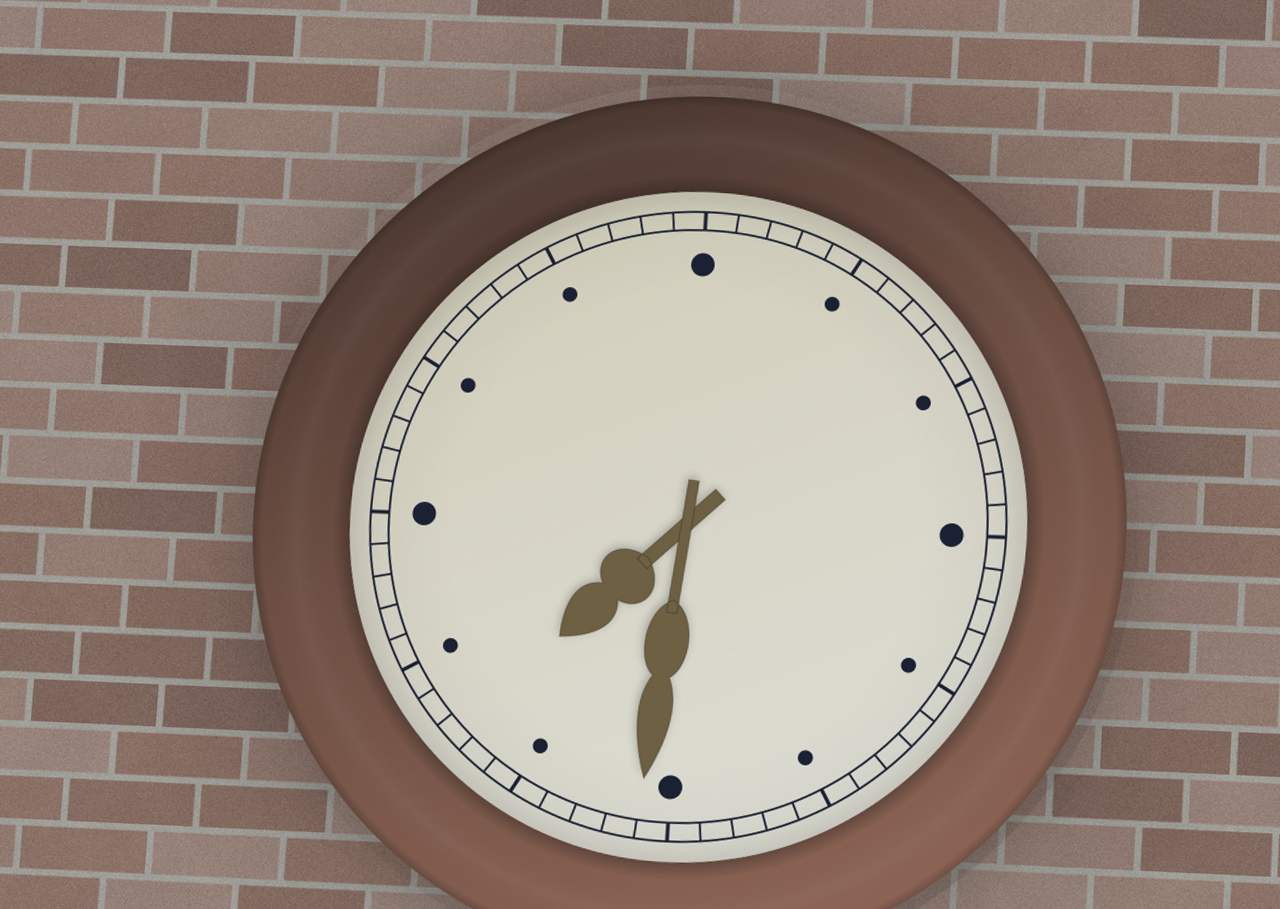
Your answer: 7 h 31 min
